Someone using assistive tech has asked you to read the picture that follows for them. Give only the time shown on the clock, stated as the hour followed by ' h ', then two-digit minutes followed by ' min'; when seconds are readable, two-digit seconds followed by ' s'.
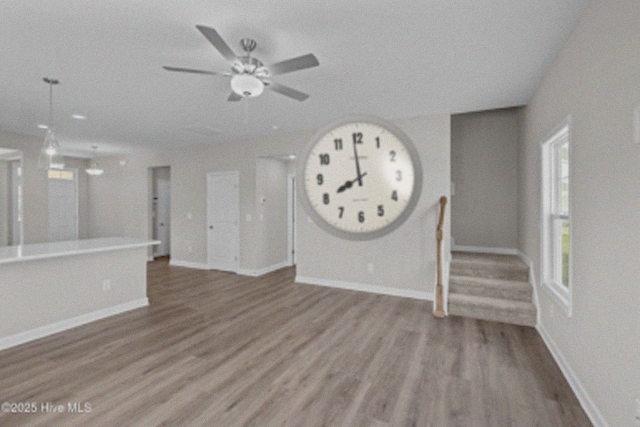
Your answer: 7 h 59 min
